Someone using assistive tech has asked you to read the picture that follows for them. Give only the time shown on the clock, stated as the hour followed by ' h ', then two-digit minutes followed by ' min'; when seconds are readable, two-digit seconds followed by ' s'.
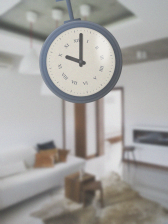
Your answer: 10 h 02 min
